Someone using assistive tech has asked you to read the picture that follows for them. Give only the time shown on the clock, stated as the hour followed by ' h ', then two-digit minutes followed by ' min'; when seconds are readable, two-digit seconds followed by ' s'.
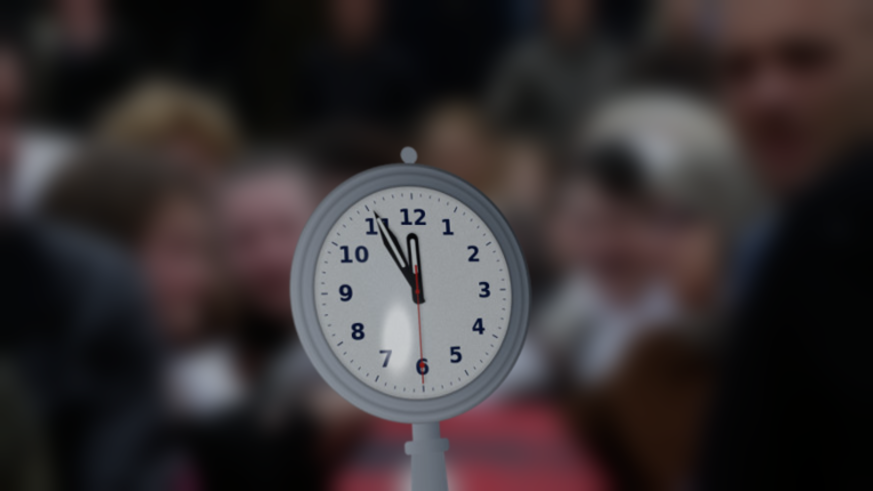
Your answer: 11 h 55 min 30 s
